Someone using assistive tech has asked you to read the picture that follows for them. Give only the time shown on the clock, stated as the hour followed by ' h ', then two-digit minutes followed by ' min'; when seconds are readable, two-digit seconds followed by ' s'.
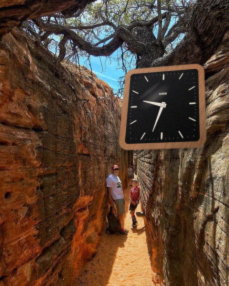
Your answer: 9 h 33 min
